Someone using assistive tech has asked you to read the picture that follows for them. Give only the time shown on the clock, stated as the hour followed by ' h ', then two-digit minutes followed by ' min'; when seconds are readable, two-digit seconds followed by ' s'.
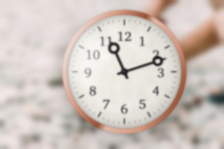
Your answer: 11 h 12 min
